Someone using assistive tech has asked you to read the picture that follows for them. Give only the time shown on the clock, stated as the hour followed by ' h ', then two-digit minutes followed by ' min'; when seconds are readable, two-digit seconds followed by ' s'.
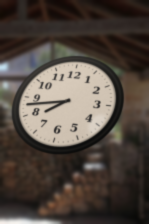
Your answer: 7 h 43 min
